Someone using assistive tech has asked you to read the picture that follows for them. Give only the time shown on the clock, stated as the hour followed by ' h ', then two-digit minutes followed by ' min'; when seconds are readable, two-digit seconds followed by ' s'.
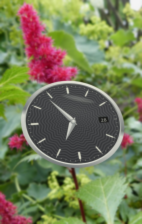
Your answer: 6 h 54 min
